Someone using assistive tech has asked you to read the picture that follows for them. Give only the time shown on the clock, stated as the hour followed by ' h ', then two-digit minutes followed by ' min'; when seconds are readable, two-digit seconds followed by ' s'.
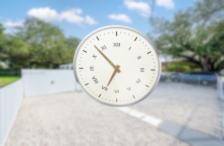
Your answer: 6 h 53 min
